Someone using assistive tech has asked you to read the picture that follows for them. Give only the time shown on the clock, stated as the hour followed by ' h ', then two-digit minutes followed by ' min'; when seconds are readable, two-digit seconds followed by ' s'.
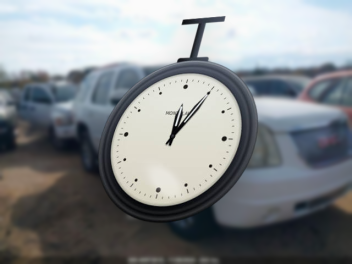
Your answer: 12 h 05 min
